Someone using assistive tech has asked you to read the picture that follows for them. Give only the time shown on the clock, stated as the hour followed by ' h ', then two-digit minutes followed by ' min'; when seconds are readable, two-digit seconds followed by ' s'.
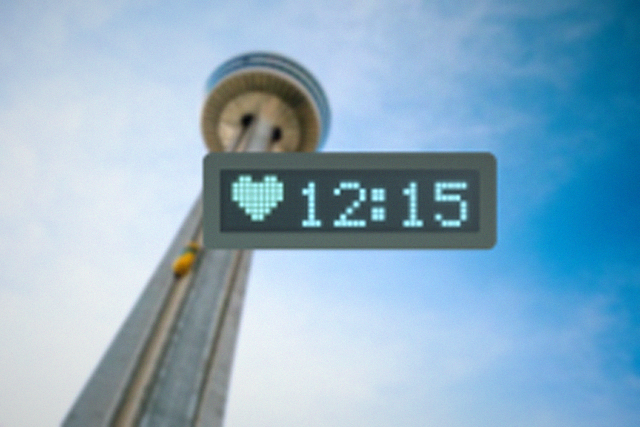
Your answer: 12 h 15 min
